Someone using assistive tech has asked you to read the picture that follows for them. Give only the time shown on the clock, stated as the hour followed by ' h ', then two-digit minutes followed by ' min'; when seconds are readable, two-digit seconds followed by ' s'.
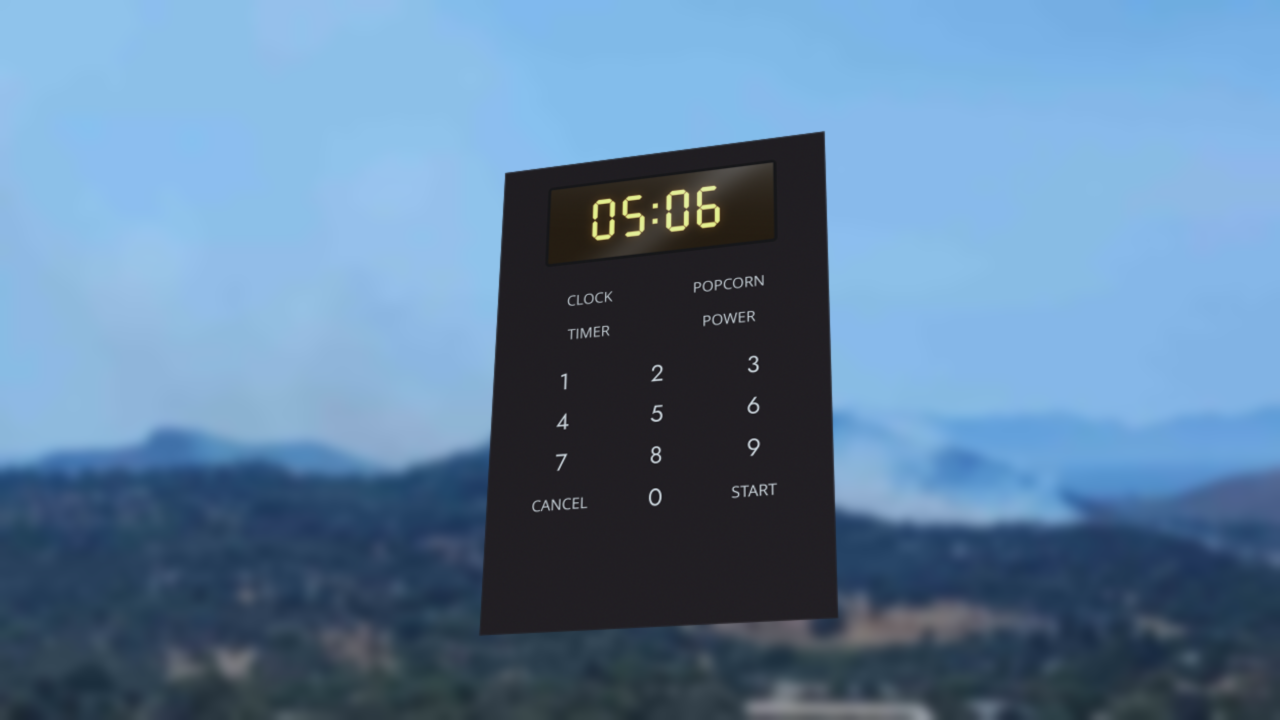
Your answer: 5 h 06 min
